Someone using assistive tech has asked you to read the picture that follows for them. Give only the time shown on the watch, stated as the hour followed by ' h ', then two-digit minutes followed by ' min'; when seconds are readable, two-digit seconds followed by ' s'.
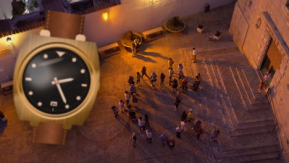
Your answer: 2 h 25 min
